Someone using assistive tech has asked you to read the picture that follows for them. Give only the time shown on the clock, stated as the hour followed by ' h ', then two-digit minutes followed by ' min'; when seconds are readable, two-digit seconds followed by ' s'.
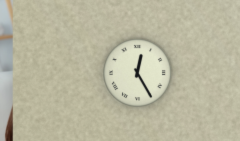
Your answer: 12 h 25 min
